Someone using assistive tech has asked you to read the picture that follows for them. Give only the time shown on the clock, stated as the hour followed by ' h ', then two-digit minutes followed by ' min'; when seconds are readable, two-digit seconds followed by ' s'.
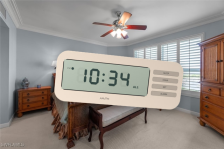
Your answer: 10 h 34 min
